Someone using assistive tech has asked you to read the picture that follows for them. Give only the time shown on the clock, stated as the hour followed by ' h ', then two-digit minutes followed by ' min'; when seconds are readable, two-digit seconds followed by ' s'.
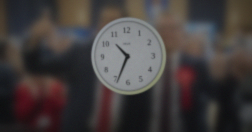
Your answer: 10 h 34 min
